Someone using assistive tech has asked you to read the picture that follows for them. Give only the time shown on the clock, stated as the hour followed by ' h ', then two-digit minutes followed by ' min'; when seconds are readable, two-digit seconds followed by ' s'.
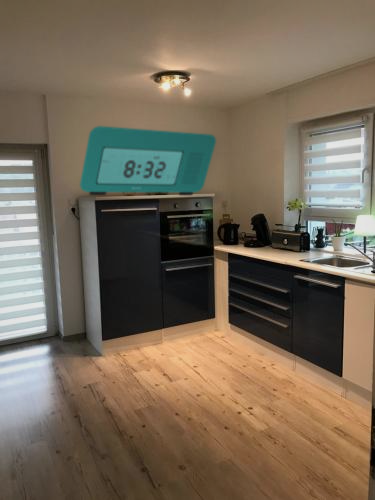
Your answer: 8 h 32 min
